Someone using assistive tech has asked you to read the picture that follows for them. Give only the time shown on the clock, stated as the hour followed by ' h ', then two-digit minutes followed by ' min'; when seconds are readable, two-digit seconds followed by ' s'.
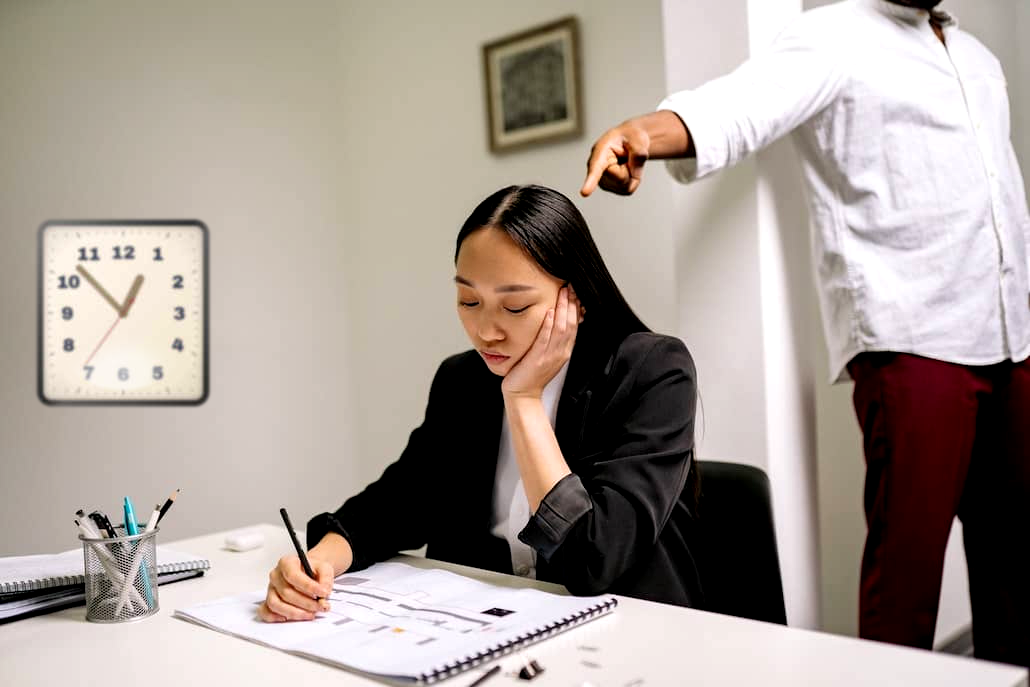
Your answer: 12 h 52 min 36 s
